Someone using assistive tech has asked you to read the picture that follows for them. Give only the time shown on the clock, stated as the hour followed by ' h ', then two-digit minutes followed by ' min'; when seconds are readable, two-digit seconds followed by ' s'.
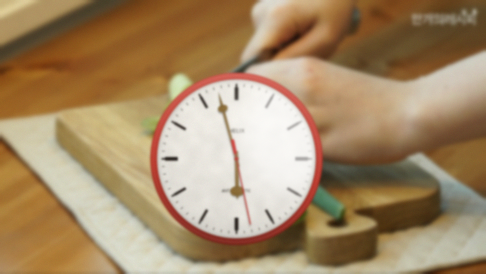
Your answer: 5 h 57 min 28 s
